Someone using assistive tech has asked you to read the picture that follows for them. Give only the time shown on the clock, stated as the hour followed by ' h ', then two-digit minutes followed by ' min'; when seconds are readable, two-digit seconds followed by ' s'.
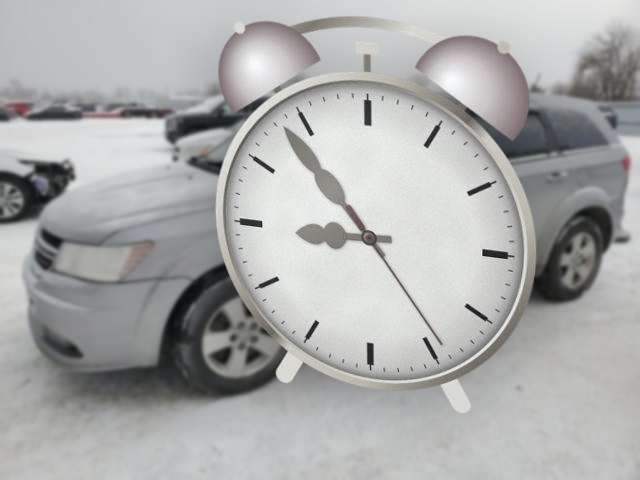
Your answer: 8 h 53 min 24 s
